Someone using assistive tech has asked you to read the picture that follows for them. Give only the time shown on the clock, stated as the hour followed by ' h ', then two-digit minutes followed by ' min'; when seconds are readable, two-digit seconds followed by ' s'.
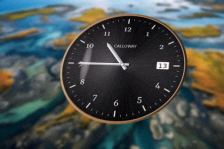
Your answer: 10 h 45 min
